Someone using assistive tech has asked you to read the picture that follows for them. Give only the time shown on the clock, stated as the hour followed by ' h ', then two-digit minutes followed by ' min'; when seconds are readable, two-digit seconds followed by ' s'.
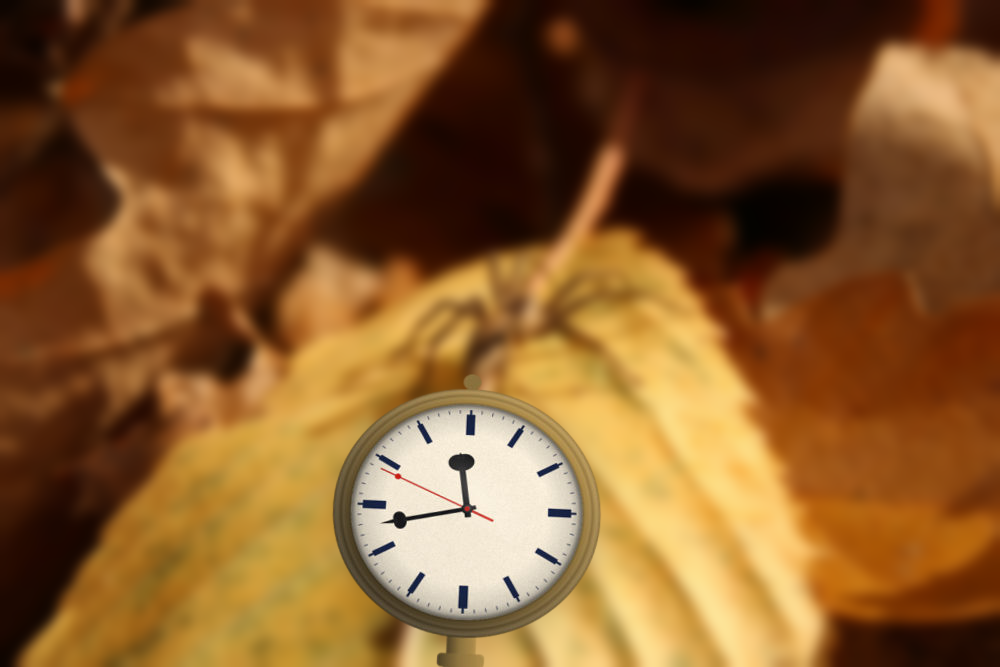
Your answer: 11 h 42 min 49 s
